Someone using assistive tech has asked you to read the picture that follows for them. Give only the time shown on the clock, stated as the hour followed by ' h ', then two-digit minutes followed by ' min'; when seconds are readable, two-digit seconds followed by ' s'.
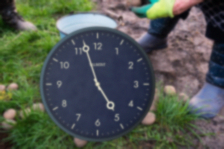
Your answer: 4 h 57 min
